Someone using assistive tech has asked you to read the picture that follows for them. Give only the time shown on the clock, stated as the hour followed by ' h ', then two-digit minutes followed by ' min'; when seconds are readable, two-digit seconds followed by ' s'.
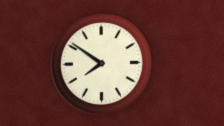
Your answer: 7 h 51 min
